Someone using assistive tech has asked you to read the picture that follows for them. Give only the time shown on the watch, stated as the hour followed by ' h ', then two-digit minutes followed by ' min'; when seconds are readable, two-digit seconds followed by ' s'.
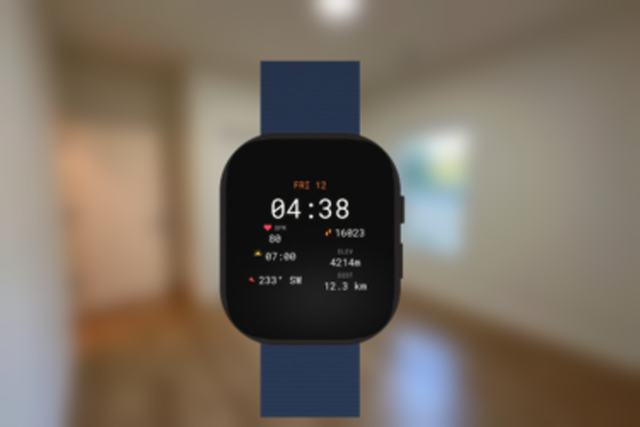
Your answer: 4 h 38 min
